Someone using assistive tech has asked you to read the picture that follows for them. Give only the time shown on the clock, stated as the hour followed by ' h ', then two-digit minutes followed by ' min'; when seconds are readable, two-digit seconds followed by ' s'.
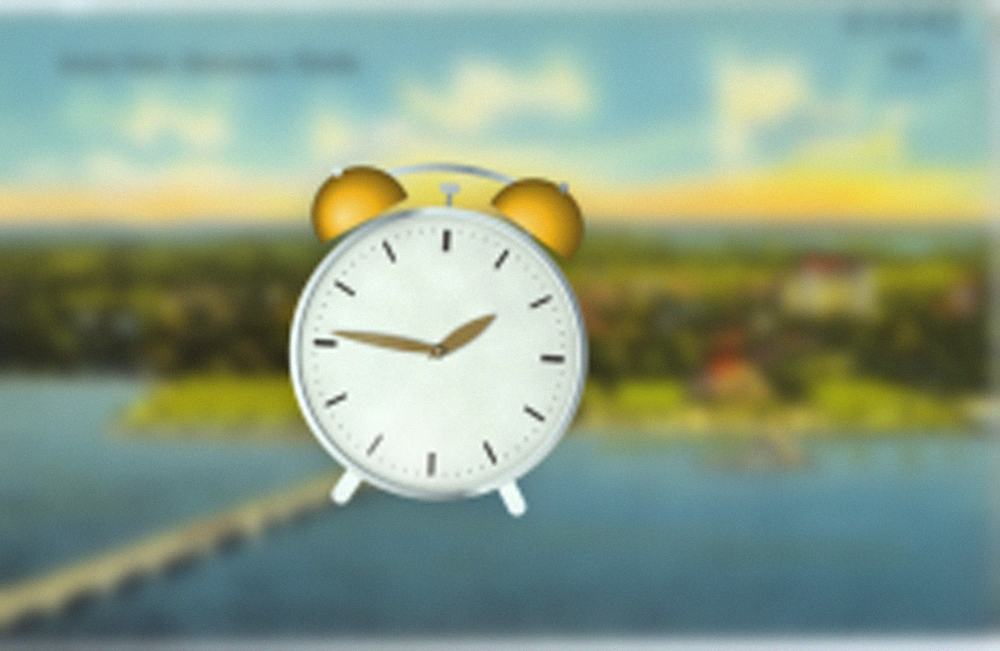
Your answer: 1 h 46 min
